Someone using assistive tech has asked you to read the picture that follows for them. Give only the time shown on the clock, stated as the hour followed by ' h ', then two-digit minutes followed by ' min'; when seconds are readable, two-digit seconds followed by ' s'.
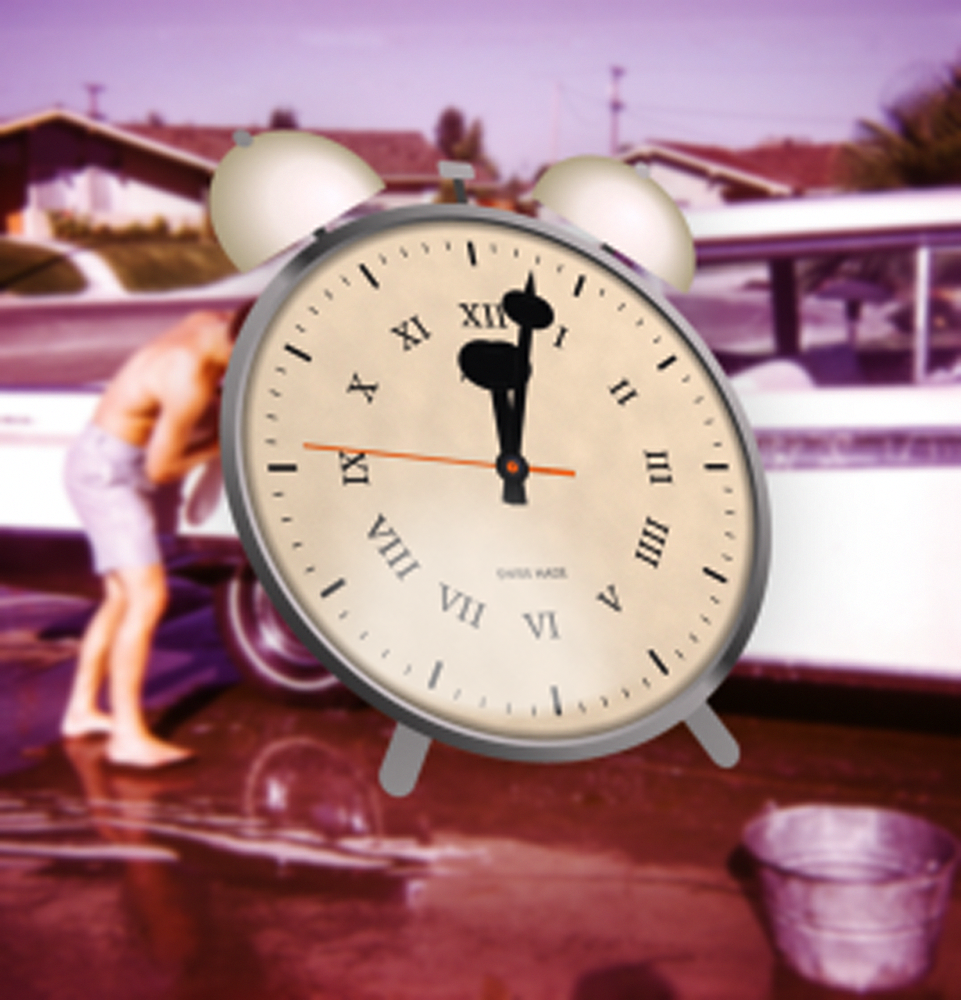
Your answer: 12 h 02 min 46 s
